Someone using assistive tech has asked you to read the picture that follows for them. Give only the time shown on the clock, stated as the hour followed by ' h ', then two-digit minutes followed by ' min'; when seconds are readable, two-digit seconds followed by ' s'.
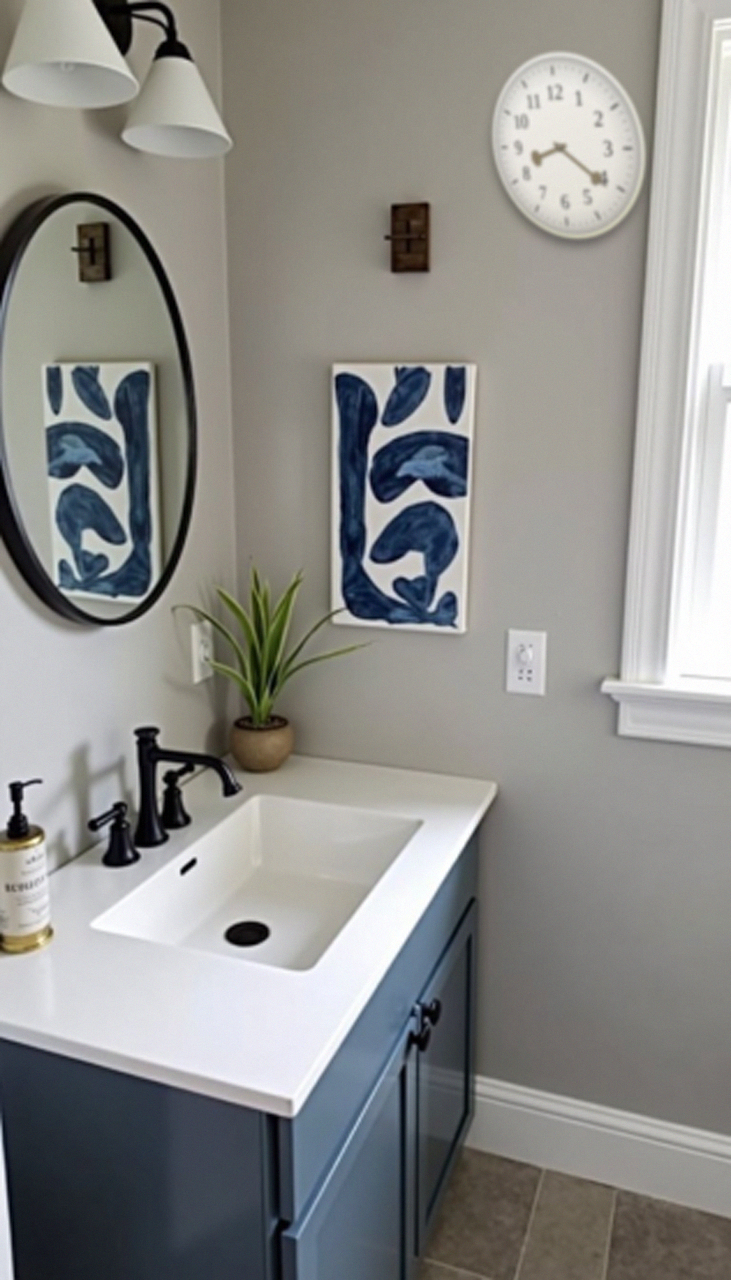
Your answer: 8 h 21 min
